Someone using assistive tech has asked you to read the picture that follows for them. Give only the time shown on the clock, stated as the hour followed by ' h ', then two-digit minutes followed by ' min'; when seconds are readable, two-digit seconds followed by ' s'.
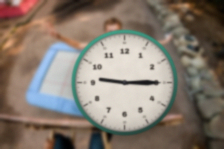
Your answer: 9 h 15 min
